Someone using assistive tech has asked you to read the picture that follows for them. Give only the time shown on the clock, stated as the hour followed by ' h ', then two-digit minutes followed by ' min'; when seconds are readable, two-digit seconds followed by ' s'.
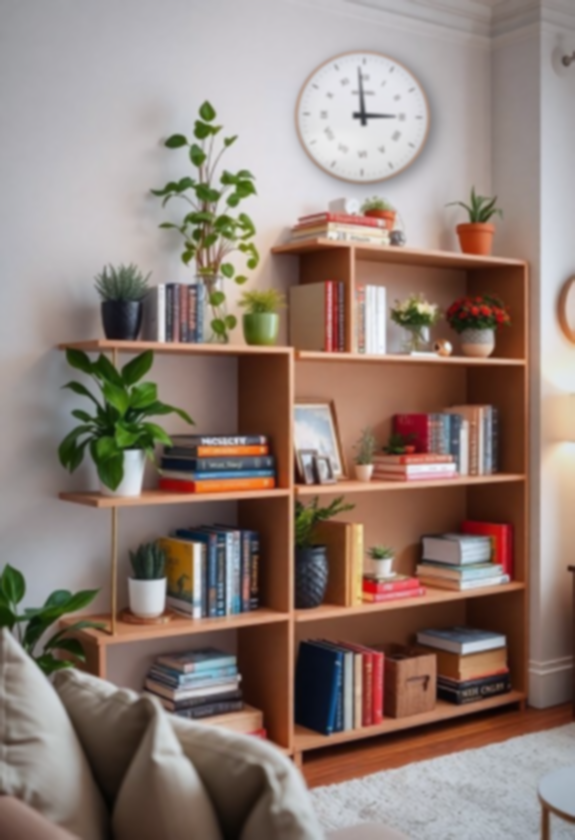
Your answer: 2 h 59 min
